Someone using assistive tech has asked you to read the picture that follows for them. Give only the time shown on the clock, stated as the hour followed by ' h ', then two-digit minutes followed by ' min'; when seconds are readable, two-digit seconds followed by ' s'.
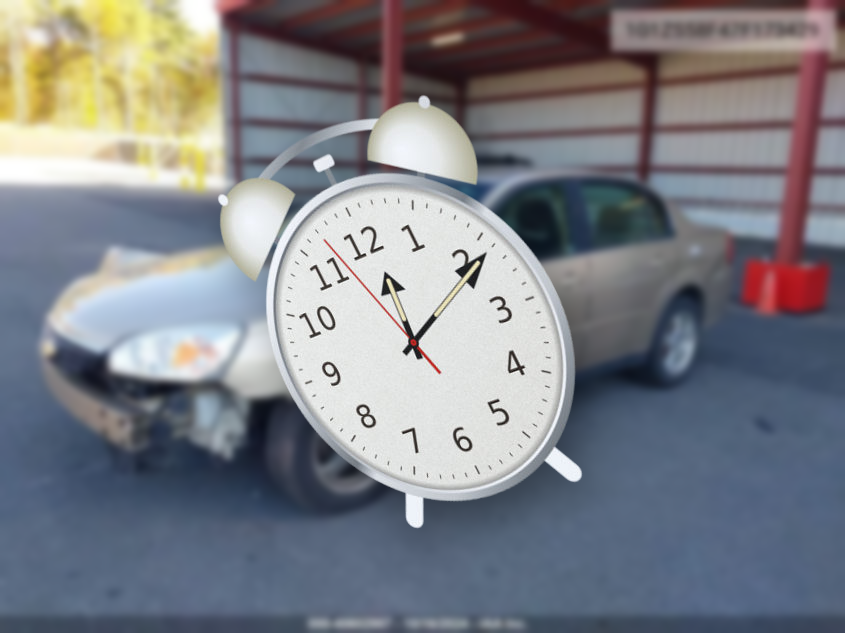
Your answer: 12 h 10 min 57 s
